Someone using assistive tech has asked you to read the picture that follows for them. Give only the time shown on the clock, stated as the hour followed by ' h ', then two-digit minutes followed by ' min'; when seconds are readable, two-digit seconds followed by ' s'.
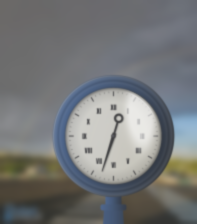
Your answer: 12 h 33 min
